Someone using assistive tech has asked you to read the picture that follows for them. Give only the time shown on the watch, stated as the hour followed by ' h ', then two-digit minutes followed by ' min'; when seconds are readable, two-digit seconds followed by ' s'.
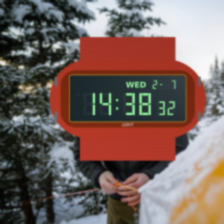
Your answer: 14 h 38 min 32 s
